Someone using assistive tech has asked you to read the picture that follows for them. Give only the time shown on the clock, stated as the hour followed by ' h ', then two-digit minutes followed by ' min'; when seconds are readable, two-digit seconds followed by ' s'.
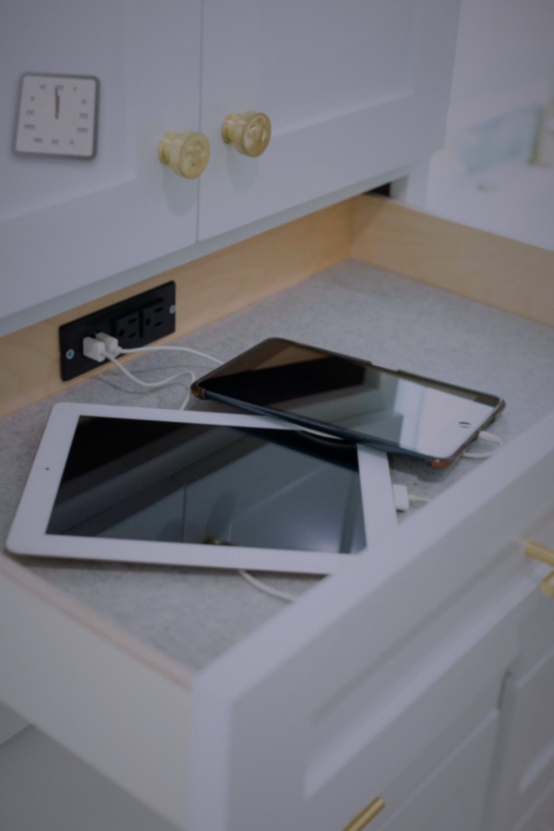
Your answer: 11 h 59 min
